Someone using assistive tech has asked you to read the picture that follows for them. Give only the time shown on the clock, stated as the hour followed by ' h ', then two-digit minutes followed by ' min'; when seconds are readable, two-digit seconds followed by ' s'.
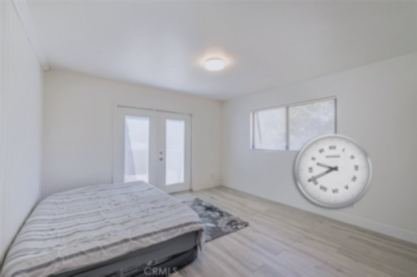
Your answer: 9 h 41 min
